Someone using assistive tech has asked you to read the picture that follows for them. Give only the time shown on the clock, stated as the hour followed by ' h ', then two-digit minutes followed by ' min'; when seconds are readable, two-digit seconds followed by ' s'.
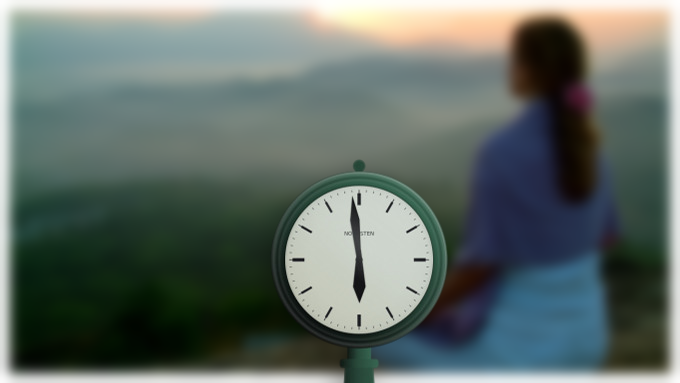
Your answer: 5 h 59 min
